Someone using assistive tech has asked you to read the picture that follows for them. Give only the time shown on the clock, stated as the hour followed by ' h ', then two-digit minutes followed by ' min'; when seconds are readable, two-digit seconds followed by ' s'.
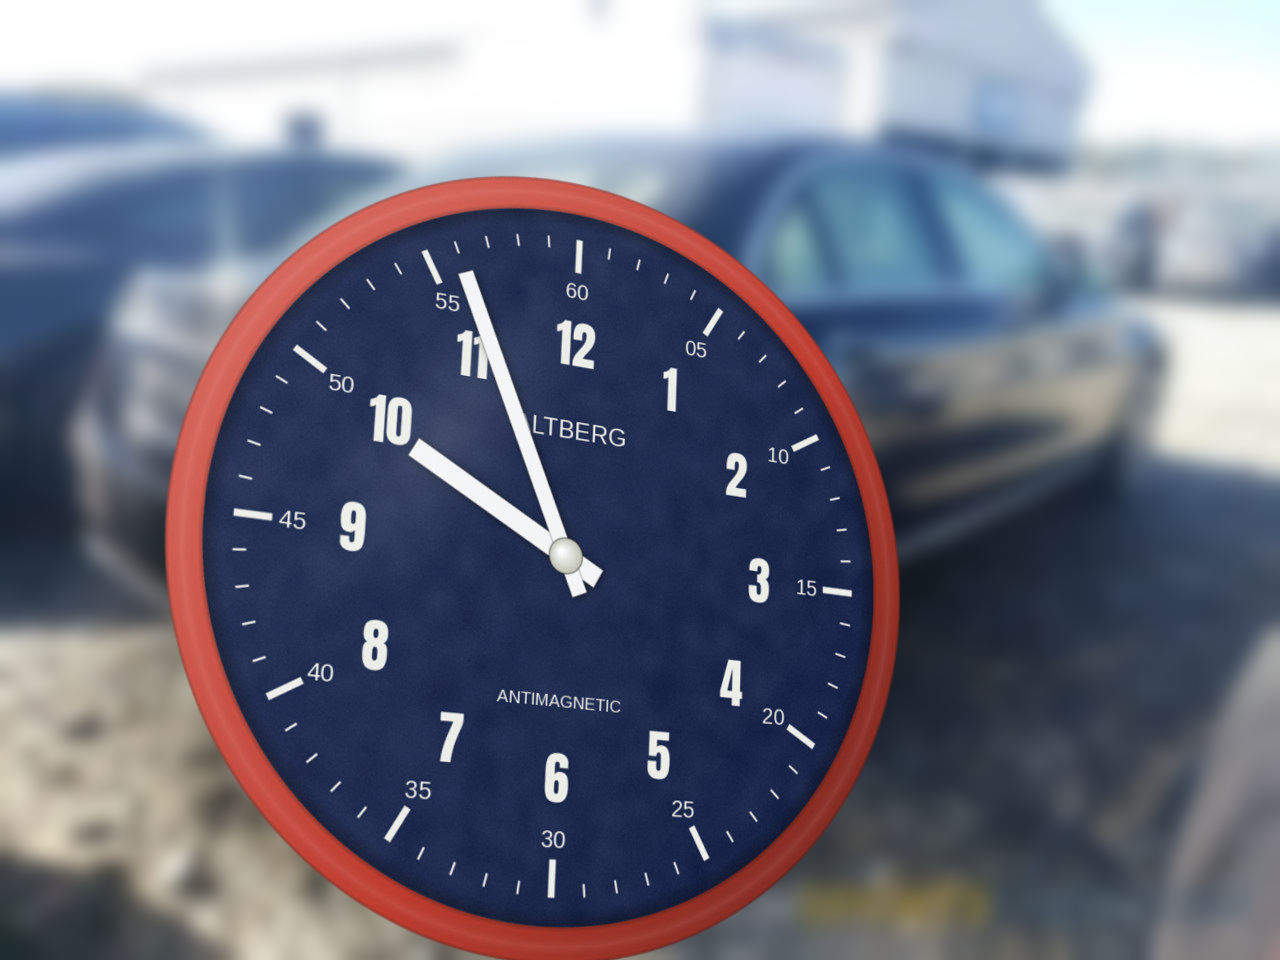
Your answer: 9 h 56 min
